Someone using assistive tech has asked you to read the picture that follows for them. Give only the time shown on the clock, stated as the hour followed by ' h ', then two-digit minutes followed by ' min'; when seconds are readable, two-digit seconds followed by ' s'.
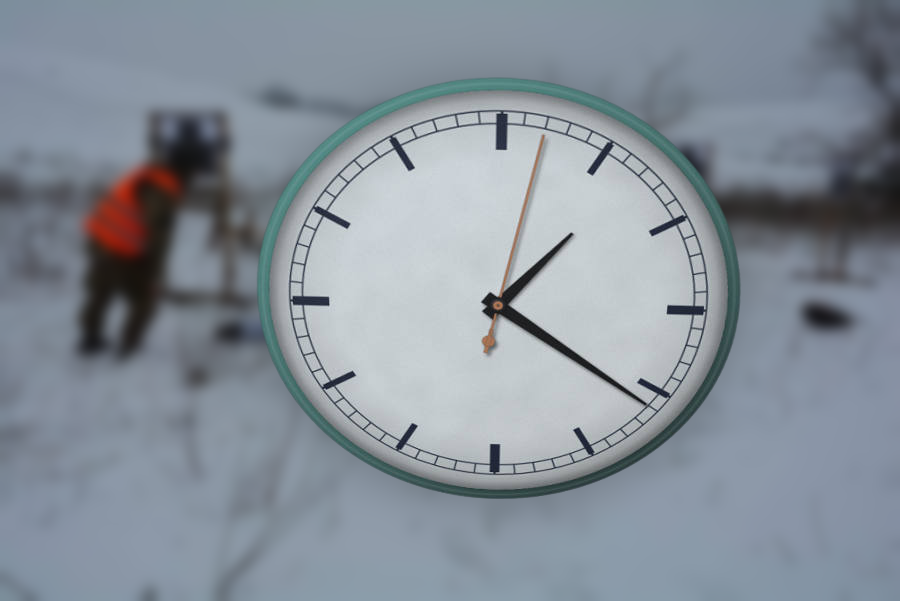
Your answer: 1 h 21 min 02 s
